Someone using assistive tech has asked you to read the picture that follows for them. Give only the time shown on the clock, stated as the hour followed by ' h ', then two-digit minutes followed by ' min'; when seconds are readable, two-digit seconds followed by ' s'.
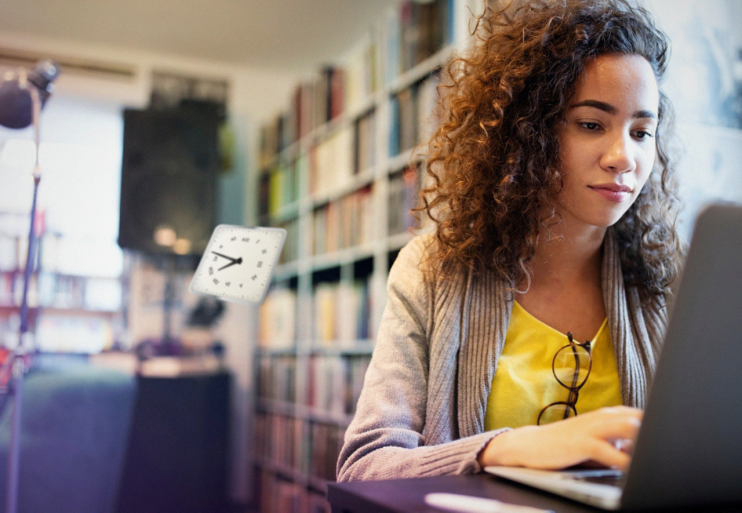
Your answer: 7 h 47 min
